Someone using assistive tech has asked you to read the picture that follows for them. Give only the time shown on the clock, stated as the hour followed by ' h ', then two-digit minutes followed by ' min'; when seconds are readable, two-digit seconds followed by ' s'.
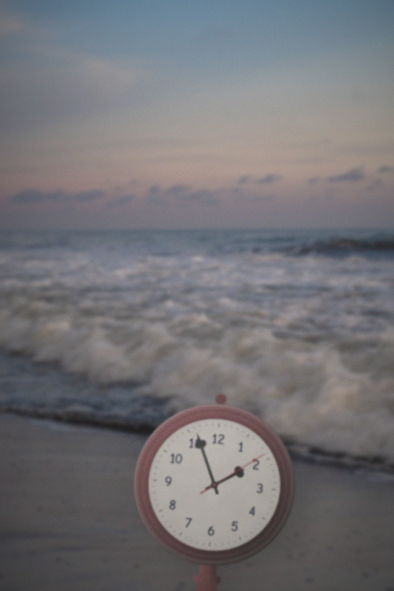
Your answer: 1 h 56 min 09 s
